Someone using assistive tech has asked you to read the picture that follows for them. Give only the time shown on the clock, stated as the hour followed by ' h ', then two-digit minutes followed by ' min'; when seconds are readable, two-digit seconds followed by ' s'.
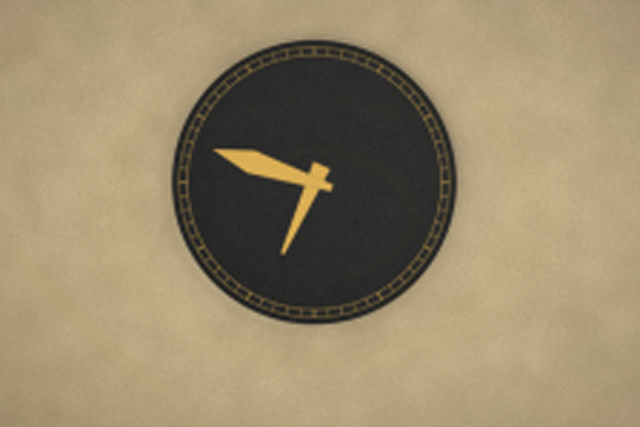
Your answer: 6 h 48 min
